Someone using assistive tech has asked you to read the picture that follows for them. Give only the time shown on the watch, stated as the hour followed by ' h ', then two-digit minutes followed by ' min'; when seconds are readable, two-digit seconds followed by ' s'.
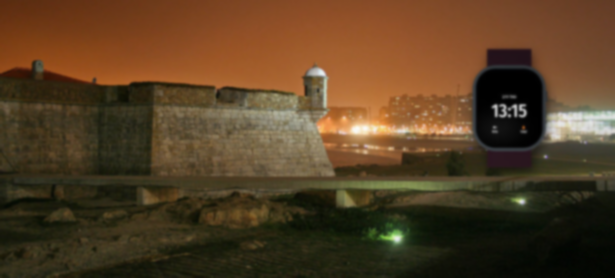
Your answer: 13 h 15 min
